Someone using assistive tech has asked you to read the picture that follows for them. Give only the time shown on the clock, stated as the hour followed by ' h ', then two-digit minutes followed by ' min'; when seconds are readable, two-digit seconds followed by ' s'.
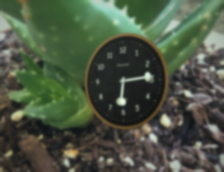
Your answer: 6 h 14 min
